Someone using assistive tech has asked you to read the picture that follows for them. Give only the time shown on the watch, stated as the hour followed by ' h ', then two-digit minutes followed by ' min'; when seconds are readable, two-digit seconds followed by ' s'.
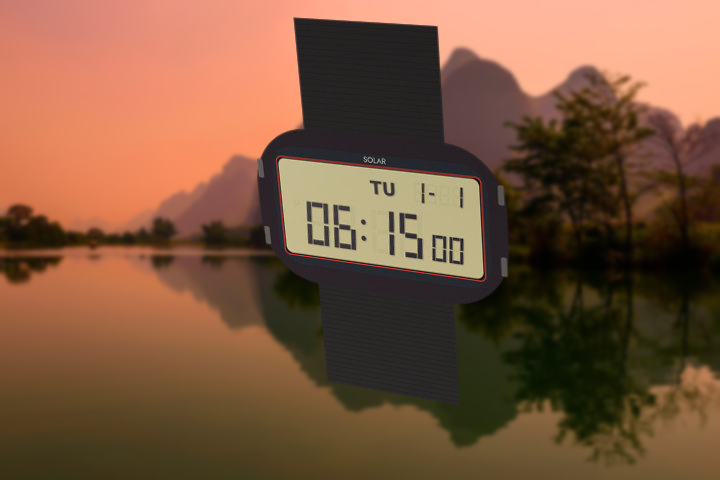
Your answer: 6 h 15 min 00 s
